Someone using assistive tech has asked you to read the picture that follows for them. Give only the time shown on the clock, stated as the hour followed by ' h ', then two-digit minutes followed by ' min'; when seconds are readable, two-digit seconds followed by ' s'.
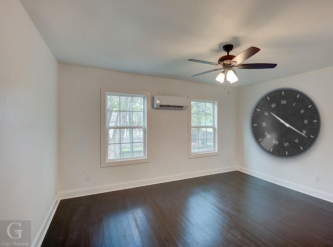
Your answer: 10 h 21 min
